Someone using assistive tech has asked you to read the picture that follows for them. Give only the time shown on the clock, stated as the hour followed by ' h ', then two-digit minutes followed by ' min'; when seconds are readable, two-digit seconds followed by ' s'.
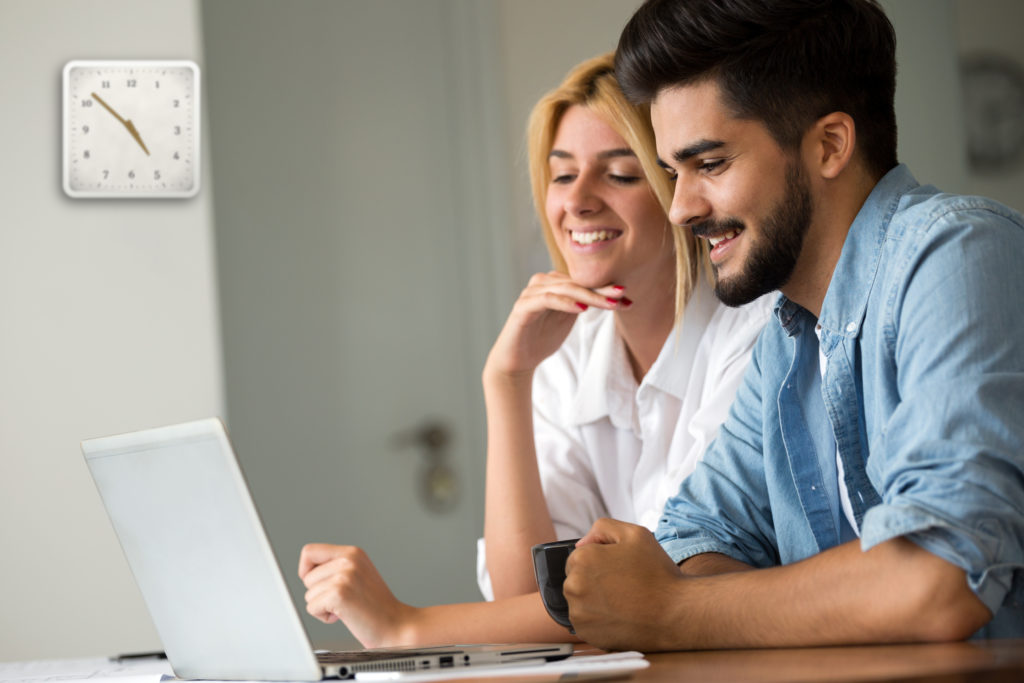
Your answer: 4 h 52 min
